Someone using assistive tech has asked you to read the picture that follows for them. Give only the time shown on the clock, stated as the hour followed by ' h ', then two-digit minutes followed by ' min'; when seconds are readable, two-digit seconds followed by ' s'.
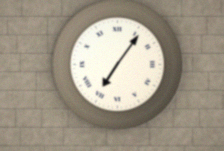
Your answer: 7 h 06 min
